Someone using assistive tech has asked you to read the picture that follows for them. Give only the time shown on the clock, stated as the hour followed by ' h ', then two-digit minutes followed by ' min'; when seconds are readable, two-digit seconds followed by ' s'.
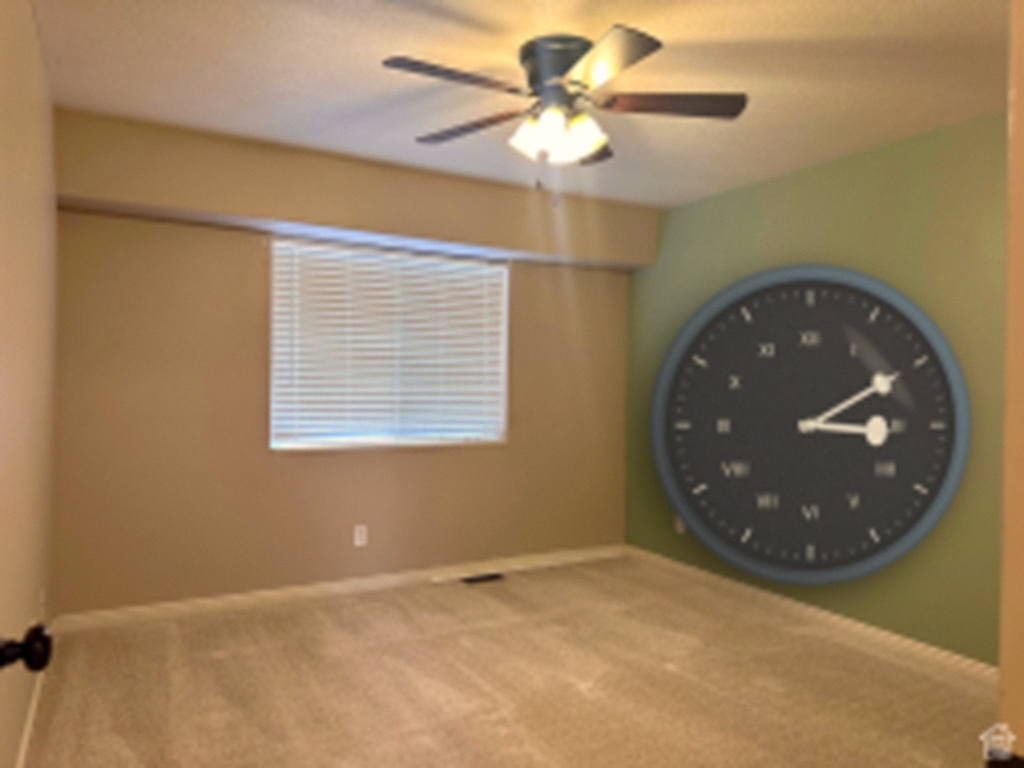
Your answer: 3 h 10 min
